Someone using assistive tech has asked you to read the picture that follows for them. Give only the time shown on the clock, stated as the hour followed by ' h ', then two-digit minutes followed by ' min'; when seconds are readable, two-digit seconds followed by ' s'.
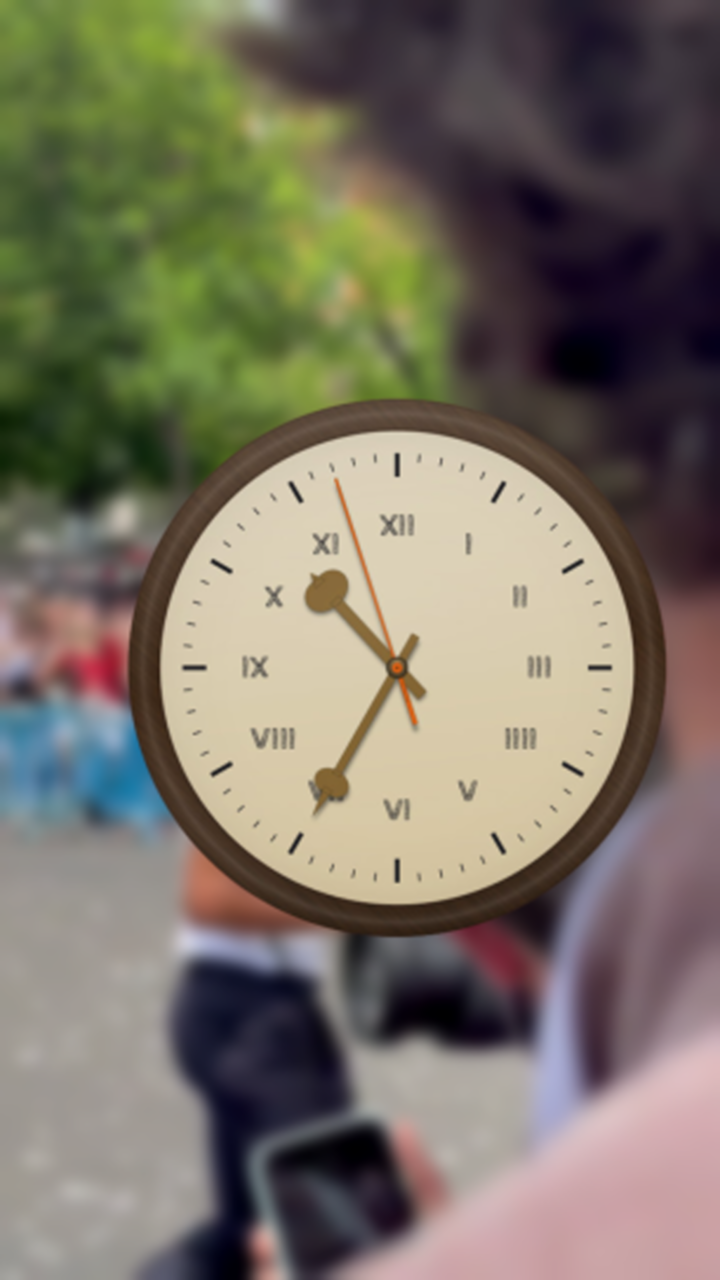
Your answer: 10 h 34 min 57 s
